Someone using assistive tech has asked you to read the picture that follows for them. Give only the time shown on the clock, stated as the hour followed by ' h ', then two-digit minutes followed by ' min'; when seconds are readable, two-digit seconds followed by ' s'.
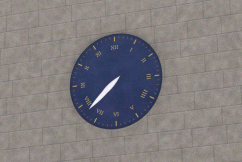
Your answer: 7 h 38 min
